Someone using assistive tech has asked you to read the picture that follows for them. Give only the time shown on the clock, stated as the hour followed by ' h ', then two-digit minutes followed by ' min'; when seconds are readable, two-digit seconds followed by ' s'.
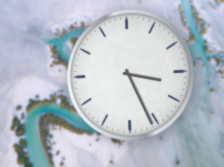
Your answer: 3 h 26 min
